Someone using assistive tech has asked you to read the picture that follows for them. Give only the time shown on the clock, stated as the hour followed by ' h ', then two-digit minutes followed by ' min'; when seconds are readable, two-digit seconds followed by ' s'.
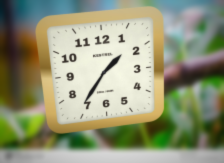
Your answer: 1 h 36 min
